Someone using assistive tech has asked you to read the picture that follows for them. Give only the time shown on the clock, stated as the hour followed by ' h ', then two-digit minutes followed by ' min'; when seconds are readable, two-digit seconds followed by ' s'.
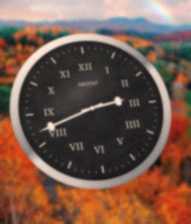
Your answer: 2 h 42 min
